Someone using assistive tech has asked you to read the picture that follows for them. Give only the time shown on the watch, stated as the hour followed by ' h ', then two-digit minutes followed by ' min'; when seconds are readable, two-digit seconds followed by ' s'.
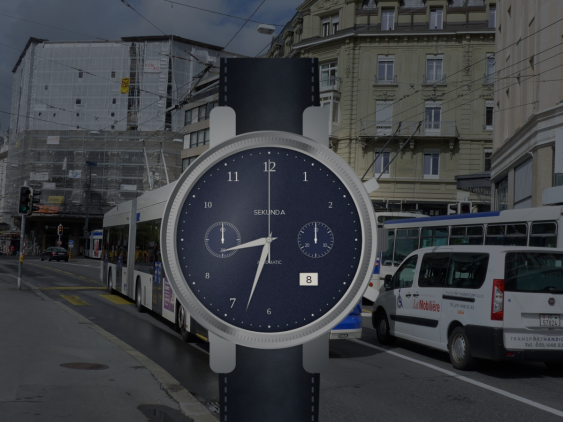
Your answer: 8 h 33 min
